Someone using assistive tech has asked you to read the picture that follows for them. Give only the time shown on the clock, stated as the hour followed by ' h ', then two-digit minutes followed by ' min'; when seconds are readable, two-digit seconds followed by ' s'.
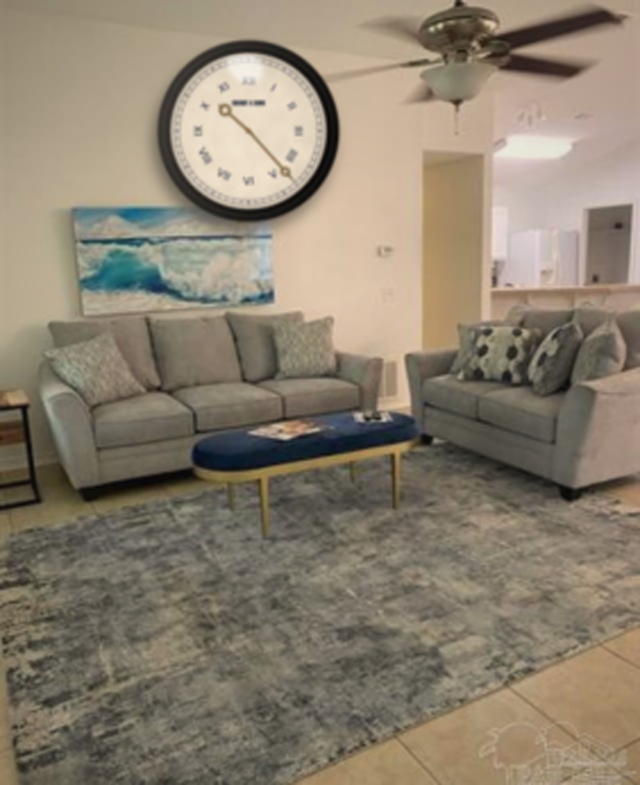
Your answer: 10 h 23 min
